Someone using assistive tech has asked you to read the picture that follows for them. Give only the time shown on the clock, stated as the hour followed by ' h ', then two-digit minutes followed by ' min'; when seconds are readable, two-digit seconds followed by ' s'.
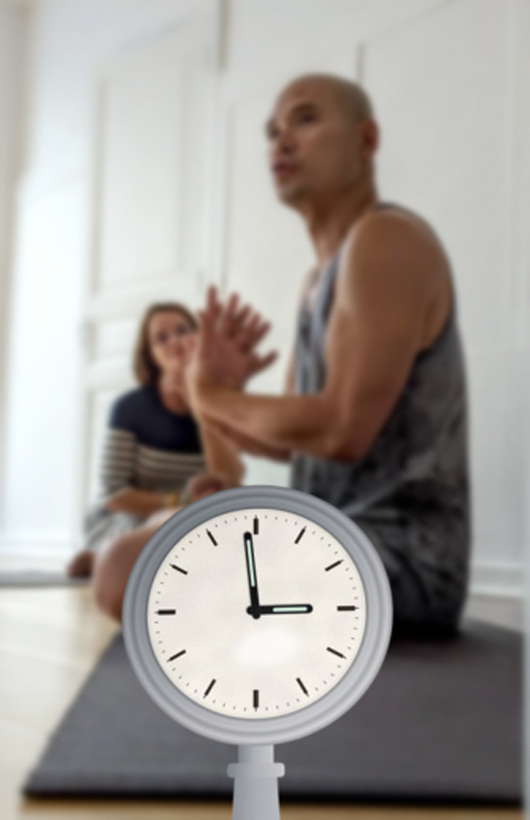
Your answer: 2 h 59 min
